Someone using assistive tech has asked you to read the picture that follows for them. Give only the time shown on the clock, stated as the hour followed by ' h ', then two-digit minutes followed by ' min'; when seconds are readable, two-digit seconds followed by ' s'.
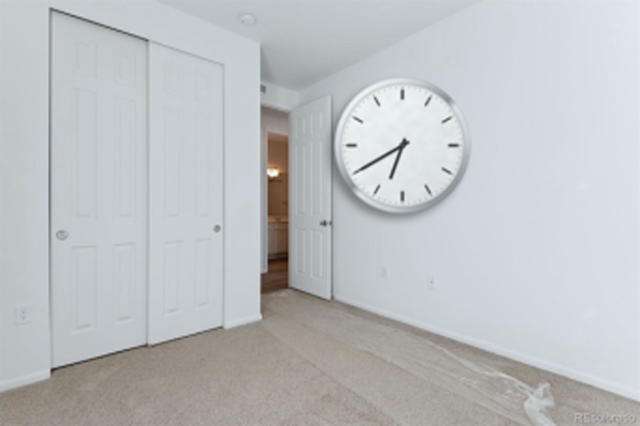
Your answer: 6 h 40 min
